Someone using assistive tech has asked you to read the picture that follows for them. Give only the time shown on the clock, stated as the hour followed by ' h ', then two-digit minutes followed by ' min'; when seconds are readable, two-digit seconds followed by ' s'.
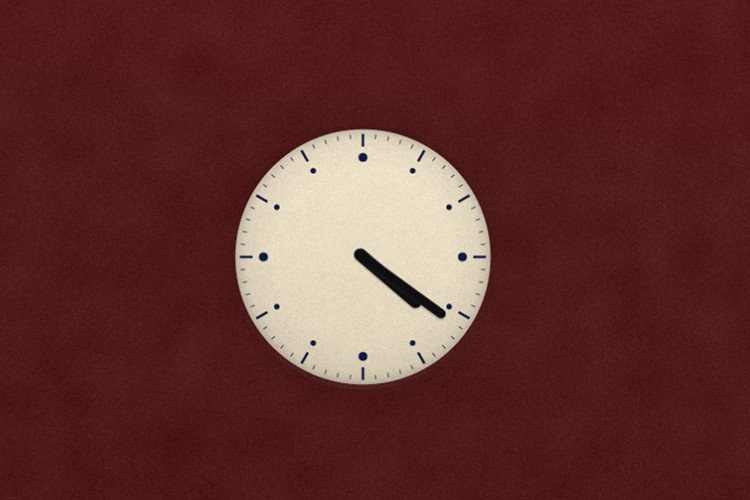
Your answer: 4 h 21 min
